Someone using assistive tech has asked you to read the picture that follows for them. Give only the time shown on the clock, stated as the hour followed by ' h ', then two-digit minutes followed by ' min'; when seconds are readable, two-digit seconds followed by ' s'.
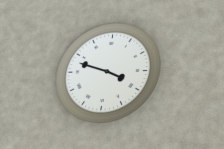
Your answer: 3 h 48 min
